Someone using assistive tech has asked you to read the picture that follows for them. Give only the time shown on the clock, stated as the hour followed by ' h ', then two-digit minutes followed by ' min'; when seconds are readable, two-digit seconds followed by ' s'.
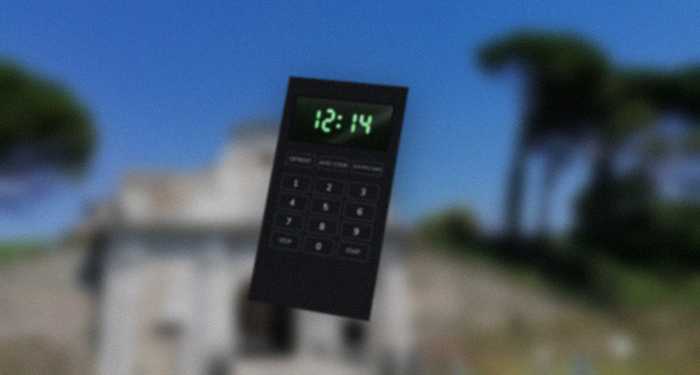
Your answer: 12 h 14 min
